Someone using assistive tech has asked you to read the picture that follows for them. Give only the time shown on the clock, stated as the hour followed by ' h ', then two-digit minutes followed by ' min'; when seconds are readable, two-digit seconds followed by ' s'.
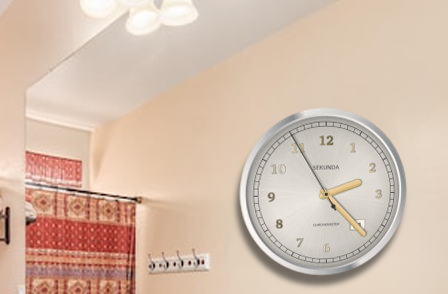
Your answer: 2 h 22 min 55 s
